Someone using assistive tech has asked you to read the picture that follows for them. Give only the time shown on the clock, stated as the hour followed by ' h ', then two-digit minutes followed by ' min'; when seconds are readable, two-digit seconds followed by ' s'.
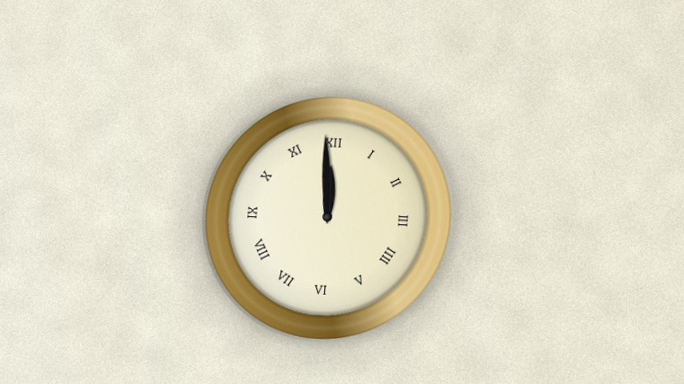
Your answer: 11 h 59 min
